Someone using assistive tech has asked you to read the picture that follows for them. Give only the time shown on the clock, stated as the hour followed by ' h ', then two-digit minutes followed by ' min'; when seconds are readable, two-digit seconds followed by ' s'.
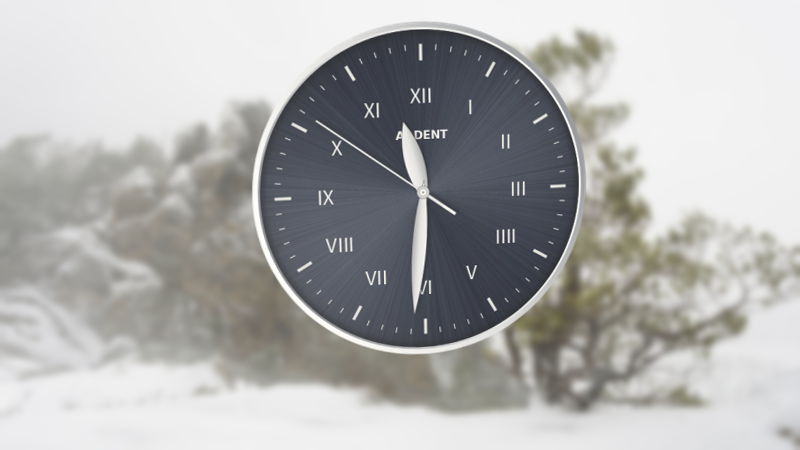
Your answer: 11 h 30 min 51 s
